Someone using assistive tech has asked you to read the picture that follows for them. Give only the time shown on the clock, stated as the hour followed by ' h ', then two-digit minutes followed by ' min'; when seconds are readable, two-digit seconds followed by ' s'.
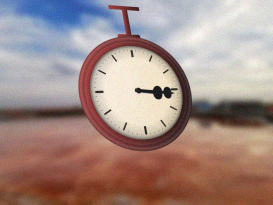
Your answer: 3 h 16 min
